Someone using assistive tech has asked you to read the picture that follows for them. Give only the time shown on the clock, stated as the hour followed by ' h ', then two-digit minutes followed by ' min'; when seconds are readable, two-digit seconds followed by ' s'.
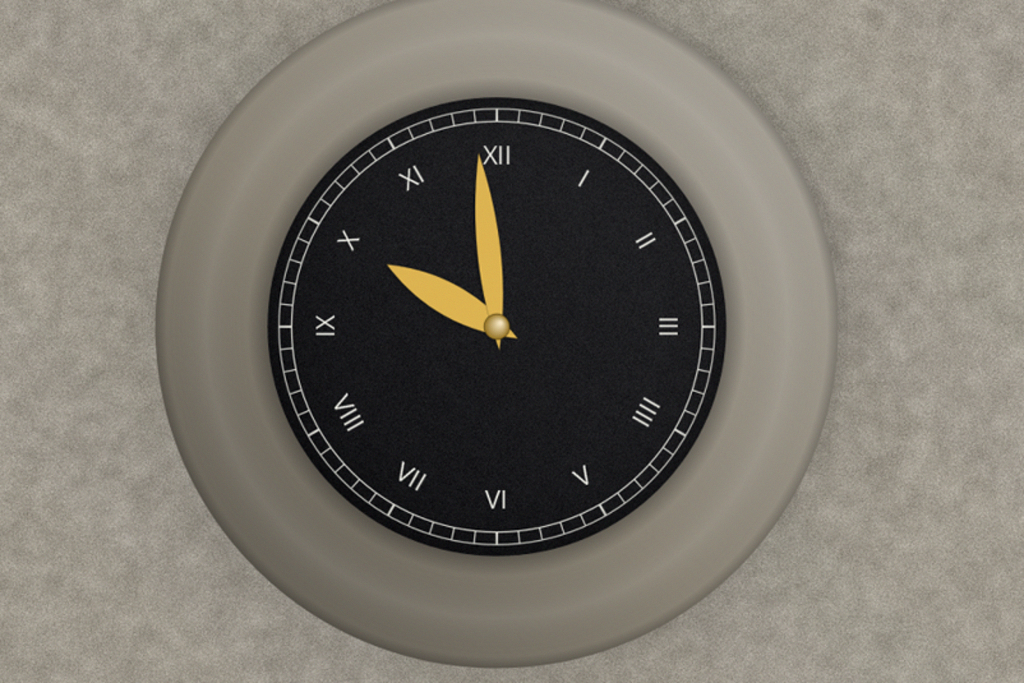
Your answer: 9 h 59 min
